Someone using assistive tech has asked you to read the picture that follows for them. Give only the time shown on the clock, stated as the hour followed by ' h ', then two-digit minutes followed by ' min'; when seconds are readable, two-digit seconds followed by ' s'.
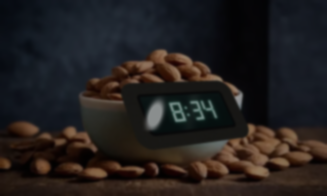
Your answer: 8 h 34 min
